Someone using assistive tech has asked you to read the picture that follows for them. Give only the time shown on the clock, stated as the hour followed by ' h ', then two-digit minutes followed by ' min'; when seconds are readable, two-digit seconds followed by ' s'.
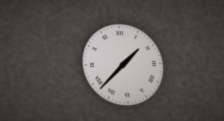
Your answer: 1 h 38 min
